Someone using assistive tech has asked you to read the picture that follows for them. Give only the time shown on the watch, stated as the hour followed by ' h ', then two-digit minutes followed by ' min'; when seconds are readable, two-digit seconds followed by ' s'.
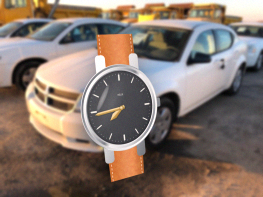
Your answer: 7 h 44 min
